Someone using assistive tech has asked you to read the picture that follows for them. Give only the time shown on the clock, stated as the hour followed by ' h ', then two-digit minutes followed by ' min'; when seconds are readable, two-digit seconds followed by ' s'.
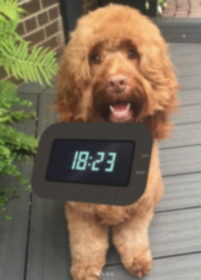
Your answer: 18 h 23 min
